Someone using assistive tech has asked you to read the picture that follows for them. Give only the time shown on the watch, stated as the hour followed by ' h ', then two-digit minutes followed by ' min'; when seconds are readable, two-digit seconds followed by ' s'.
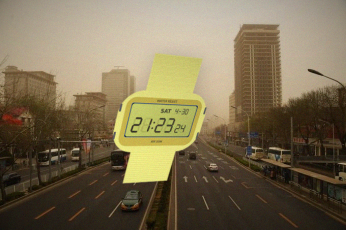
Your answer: 21 h 23 min 24 s
